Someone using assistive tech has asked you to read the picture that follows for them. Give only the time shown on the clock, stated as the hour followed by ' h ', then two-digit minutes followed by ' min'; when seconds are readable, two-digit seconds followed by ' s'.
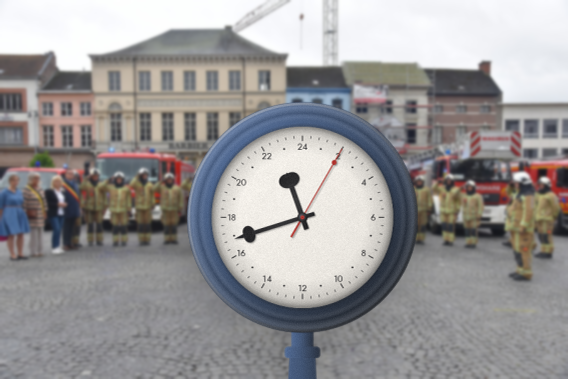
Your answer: 22 h 42 min 05 s
